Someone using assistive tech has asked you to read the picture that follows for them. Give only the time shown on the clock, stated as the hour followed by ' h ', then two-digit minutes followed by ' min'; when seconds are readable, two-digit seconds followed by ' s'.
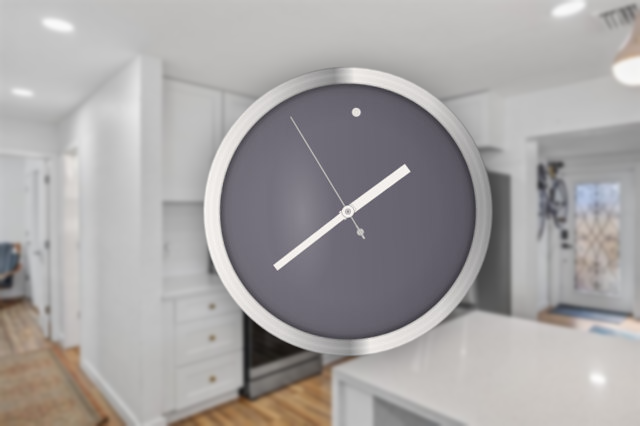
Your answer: 1 h 37 min 54 s
